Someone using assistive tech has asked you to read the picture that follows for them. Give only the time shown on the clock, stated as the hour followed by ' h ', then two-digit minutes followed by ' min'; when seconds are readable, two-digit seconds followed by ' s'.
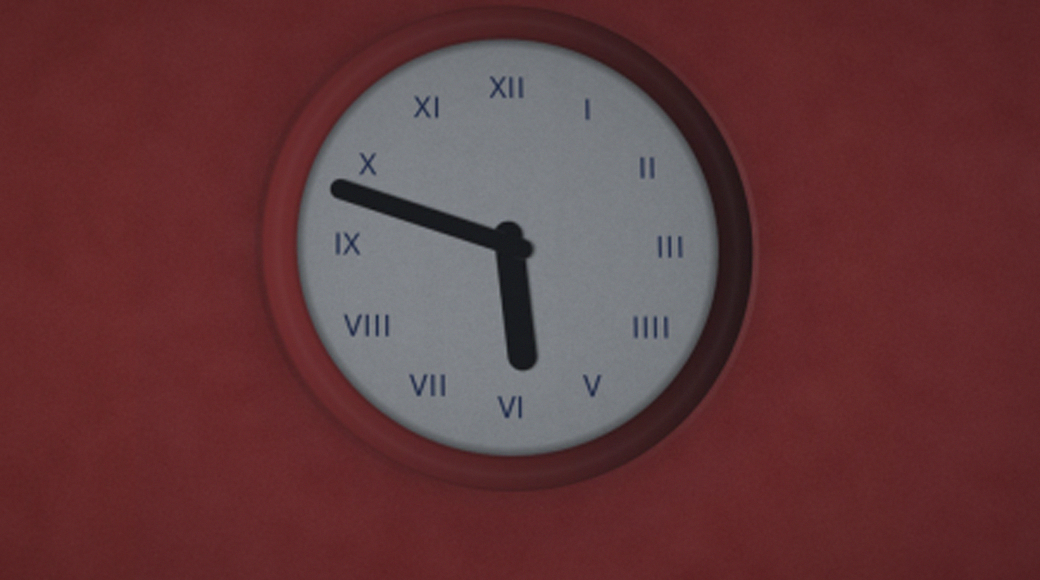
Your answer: 5 h 48 min
